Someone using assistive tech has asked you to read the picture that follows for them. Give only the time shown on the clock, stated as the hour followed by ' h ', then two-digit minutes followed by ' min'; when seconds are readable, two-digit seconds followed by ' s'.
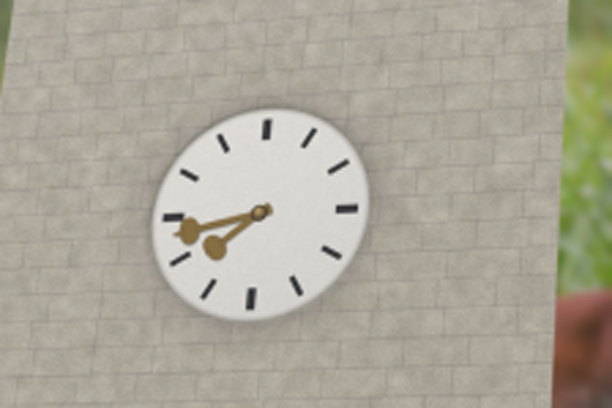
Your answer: 7 h 43 min
